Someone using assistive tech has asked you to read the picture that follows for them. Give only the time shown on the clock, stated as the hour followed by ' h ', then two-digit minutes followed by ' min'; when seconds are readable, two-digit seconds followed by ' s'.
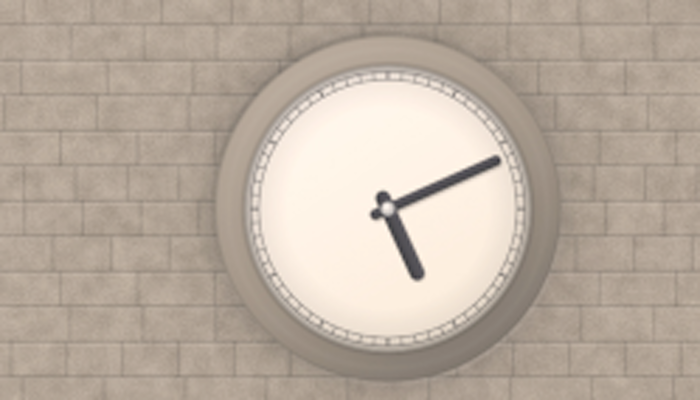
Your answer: 5 h 11 min
